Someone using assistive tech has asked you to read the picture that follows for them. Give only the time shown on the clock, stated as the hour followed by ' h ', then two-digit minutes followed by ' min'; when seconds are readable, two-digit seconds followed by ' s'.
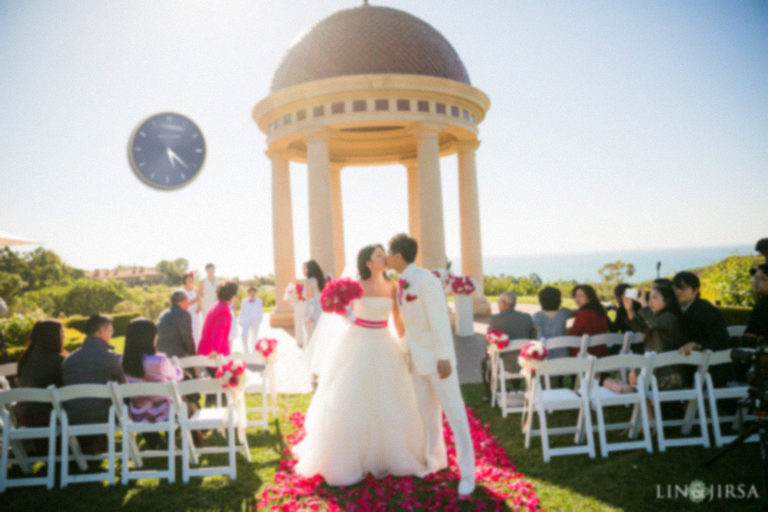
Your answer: 5 h 22 min
